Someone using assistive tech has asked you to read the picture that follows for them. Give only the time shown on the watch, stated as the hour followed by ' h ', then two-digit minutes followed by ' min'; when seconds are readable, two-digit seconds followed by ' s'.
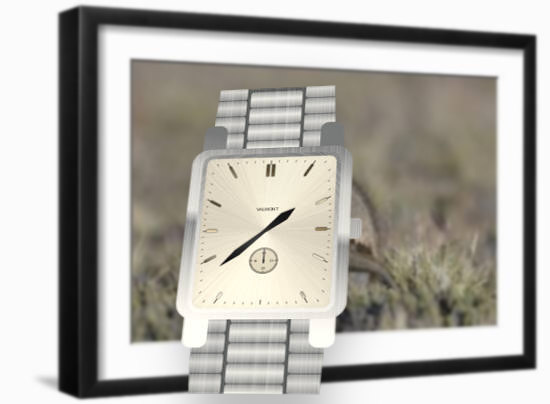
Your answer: 1 h 38 min
